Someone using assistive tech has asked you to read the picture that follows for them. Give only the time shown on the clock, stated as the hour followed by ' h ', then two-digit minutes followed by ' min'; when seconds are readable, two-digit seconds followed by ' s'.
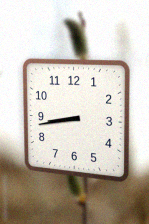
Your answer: 8 h 43 min
